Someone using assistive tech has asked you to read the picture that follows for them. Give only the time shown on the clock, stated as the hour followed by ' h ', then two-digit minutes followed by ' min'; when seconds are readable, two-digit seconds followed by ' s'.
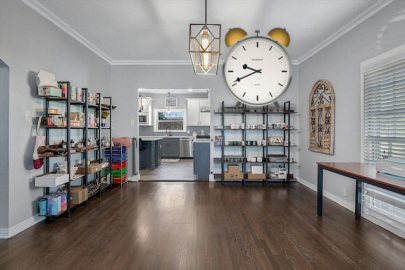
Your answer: 9 h 41 min
